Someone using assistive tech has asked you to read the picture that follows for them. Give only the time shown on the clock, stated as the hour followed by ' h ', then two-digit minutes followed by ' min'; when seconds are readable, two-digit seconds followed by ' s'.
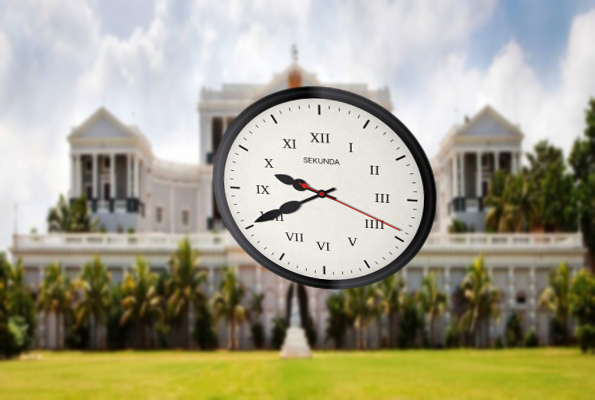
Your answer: 9 h 40 min 19 s
